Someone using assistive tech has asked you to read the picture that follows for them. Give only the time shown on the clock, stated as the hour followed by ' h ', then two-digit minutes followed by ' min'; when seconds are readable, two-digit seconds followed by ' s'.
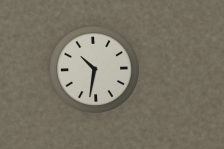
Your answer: 10 h 32 min
